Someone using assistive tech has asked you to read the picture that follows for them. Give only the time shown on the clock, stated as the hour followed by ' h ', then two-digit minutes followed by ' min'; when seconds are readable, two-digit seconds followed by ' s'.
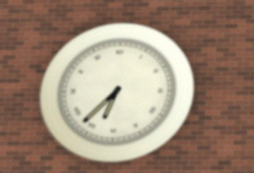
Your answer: 6 h 37 min
